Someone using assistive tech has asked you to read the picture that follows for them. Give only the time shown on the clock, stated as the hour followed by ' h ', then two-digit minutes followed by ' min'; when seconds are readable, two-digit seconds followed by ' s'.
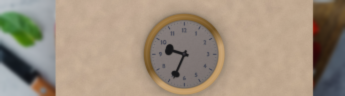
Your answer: 9 h 34 min
